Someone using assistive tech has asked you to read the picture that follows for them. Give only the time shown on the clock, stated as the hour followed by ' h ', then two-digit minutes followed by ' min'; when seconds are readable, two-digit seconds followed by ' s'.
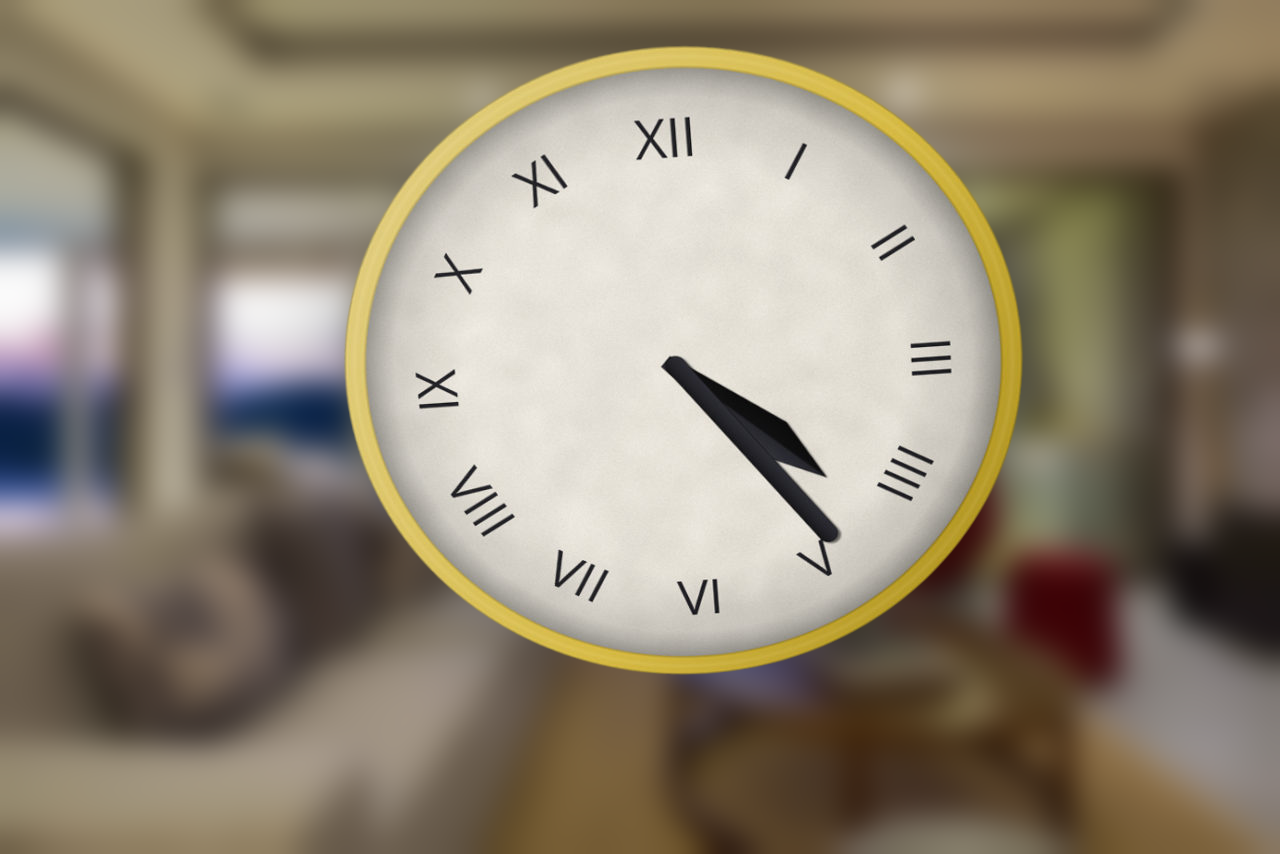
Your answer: 4 h 24 min
